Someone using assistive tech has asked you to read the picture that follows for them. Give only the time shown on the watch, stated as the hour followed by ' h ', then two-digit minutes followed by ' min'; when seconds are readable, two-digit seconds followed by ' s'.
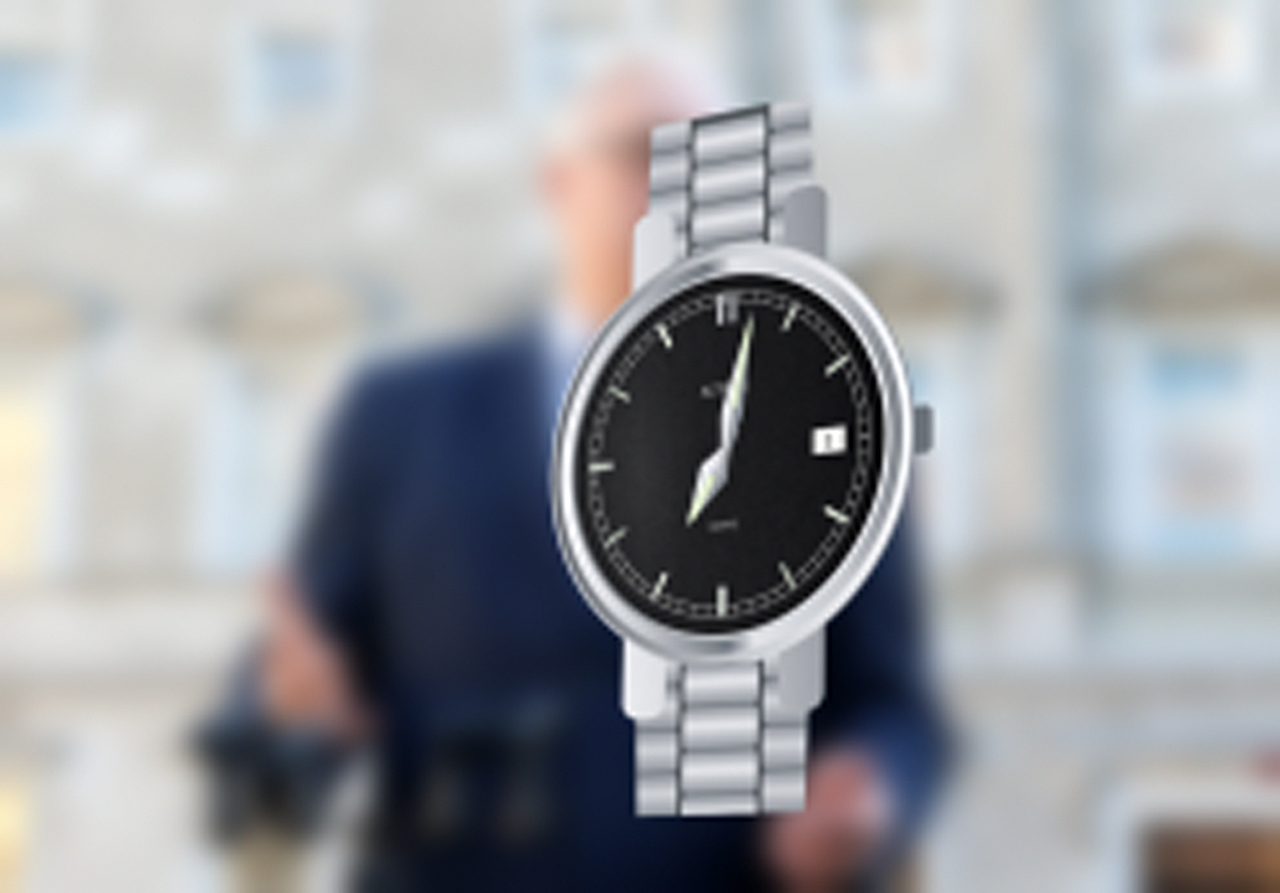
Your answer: 7 h 02 min
